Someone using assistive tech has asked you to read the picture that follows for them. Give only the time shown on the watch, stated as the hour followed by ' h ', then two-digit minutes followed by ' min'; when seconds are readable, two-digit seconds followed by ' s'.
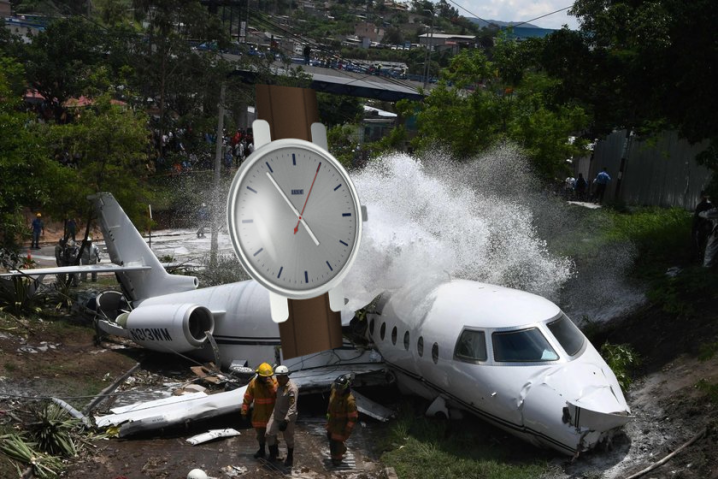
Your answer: 4 h 54 min 05 s
